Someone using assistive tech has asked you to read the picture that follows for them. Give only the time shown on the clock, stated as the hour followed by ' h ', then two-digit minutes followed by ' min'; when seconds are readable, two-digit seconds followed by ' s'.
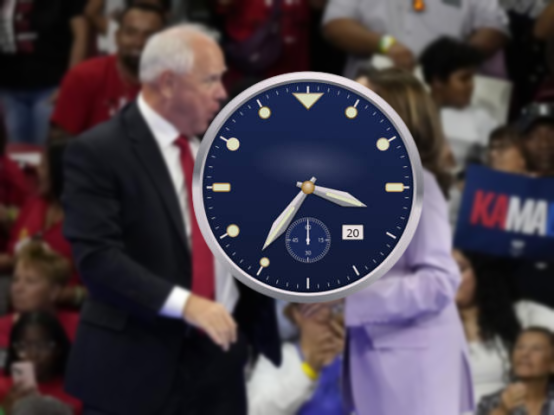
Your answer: 3 h 36 min
